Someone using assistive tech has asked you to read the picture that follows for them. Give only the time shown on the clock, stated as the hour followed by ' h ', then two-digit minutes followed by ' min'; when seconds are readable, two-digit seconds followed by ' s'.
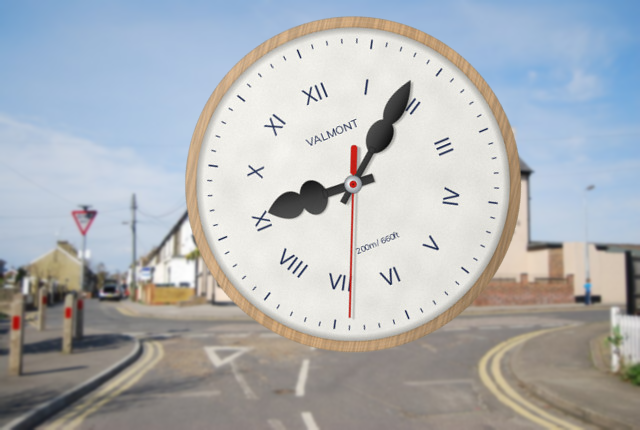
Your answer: 9 h 08 min 34 s
